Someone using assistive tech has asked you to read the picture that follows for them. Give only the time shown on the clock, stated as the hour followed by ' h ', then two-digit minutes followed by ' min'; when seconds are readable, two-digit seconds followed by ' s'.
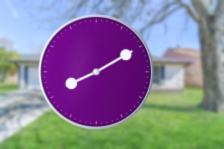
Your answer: 8 h 10 min
